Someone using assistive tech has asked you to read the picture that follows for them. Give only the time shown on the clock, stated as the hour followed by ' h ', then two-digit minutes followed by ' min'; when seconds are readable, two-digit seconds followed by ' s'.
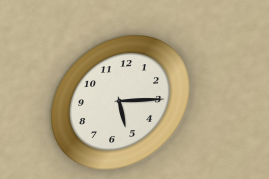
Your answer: 5 h 15 min
